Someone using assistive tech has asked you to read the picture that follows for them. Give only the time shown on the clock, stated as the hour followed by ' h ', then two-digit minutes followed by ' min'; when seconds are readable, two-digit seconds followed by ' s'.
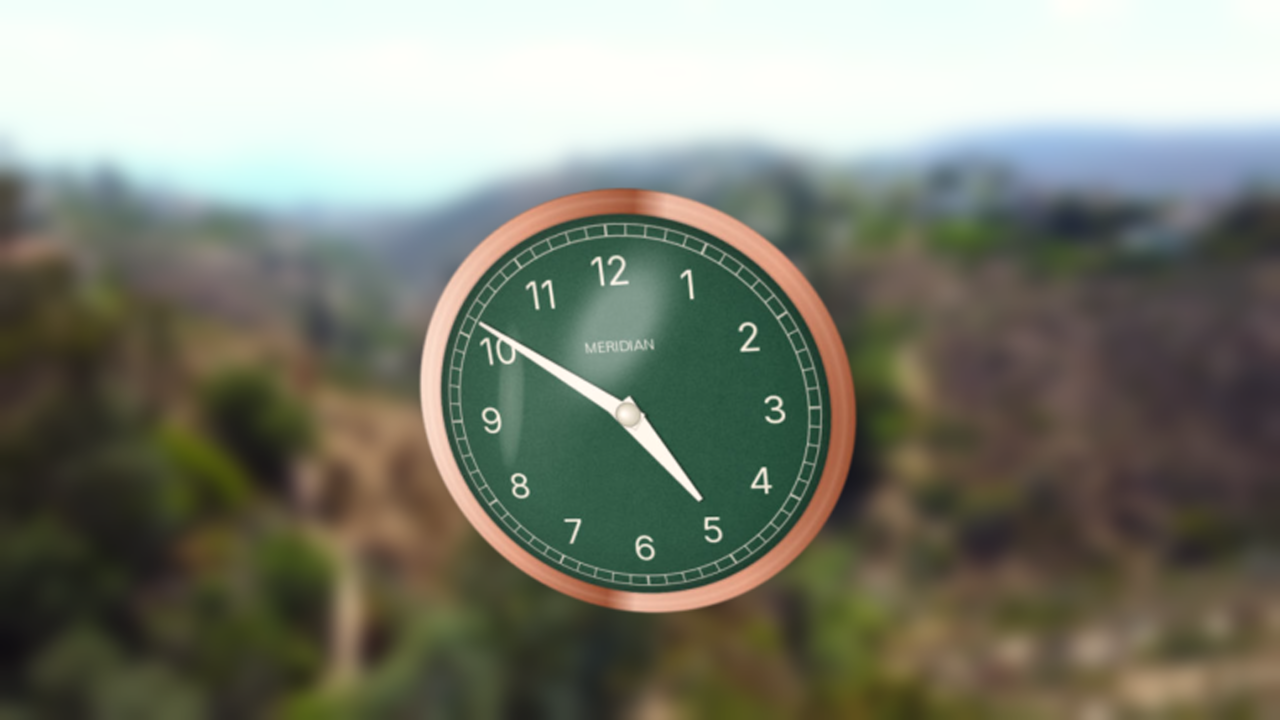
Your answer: 4 h 51 min
